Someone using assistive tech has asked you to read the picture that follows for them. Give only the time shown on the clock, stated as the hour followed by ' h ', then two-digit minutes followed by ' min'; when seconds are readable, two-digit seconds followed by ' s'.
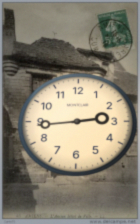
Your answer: 2 h 44 min
